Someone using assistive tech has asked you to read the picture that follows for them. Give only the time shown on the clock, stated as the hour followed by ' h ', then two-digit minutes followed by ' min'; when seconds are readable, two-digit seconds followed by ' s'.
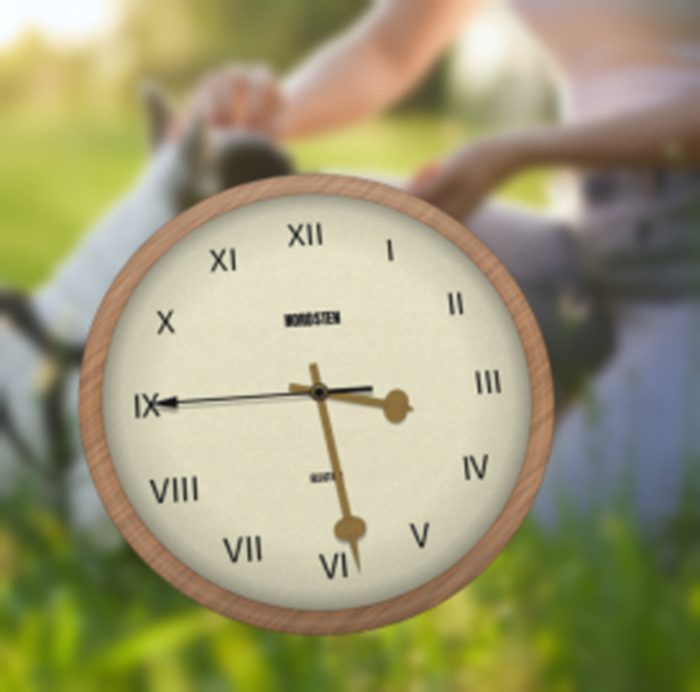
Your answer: 3 h 28 min 45 s
